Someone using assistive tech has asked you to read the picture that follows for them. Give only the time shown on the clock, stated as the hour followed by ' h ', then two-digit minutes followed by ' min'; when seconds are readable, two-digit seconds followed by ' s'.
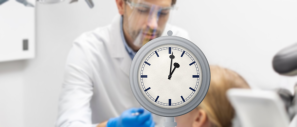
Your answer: 1 h 01 min
